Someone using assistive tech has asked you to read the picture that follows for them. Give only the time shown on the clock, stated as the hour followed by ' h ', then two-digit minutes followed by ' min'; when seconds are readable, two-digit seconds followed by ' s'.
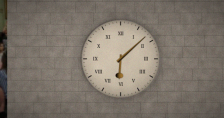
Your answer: 6 h 08 min
